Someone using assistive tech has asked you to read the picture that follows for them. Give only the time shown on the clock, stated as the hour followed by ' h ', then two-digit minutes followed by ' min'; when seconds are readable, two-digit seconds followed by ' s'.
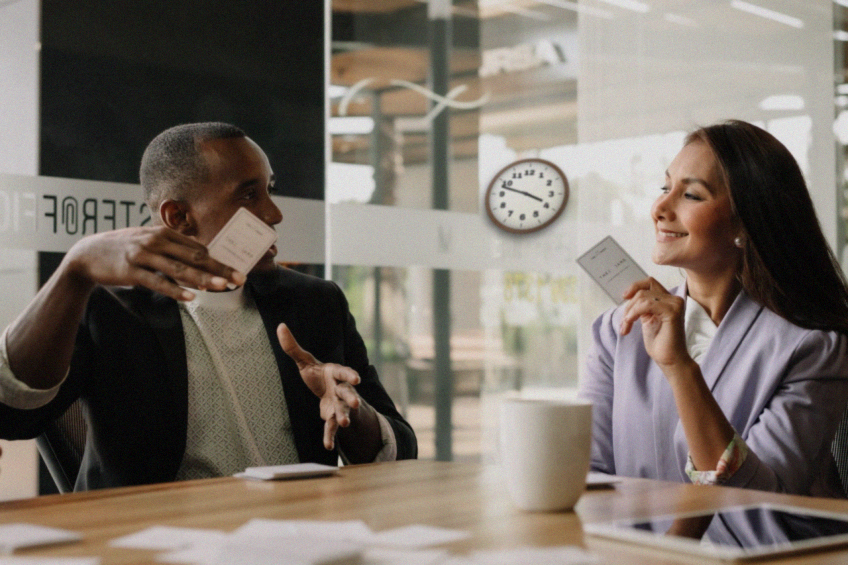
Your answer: 3 h 48 min
